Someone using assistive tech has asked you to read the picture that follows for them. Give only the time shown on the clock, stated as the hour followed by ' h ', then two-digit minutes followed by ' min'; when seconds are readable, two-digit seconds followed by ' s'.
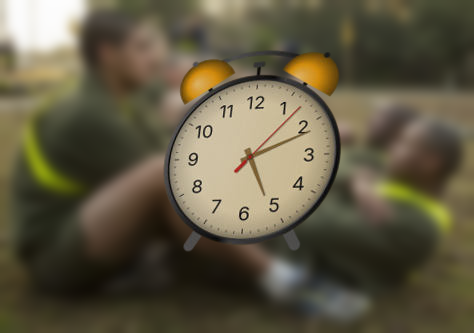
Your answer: 5 h 11 min 07 s
